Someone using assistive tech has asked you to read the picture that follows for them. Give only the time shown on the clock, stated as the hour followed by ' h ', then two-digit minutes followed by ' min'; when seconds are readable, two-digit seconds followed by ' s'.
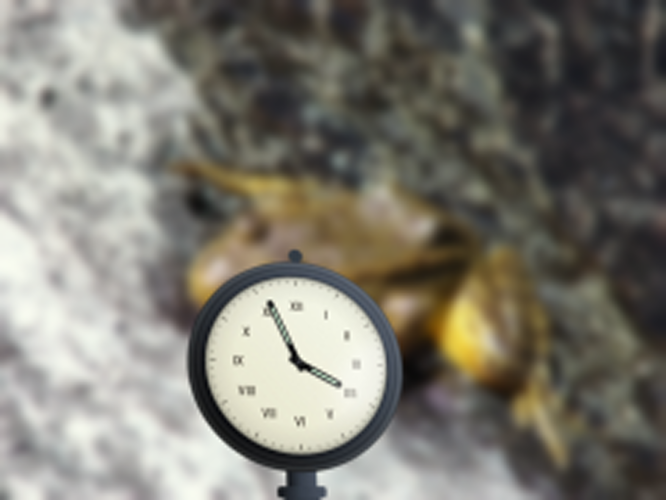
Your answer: 3 h 56 min
